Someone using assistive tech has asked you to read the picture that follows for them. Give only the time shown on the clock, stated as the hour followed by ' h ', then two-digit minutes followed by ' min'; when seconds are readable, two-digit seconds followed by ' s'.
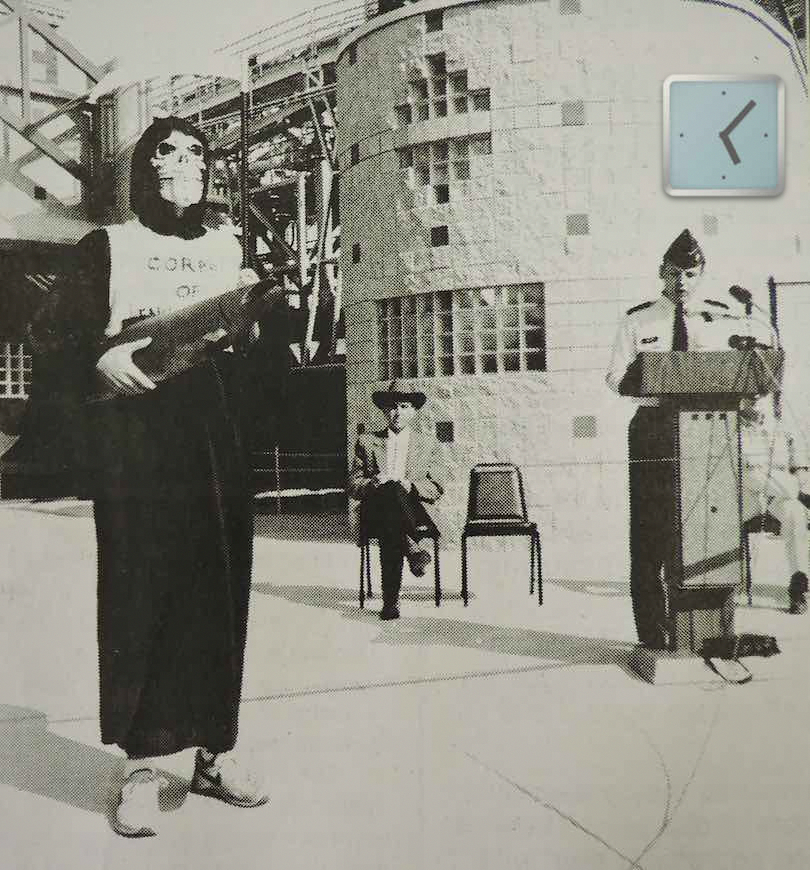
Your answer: 5 h 07 min
